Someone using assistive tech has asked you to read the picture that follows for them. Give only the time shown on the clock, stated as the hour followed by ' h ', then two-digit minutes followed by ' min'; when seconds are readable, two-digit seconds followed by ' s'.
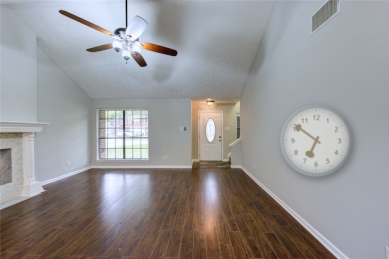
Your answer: 6 h 51 min
